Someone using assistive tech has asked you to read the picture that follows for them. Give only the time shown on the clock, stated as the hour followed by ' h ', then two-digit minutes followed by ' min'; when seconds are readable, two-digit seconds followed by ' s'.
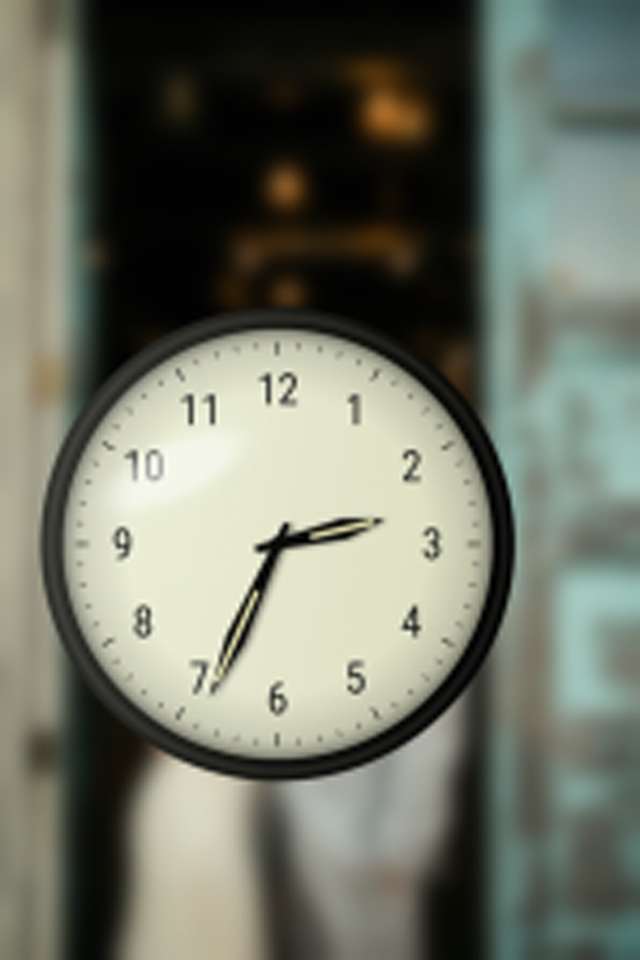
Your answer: 2 h 34 min
